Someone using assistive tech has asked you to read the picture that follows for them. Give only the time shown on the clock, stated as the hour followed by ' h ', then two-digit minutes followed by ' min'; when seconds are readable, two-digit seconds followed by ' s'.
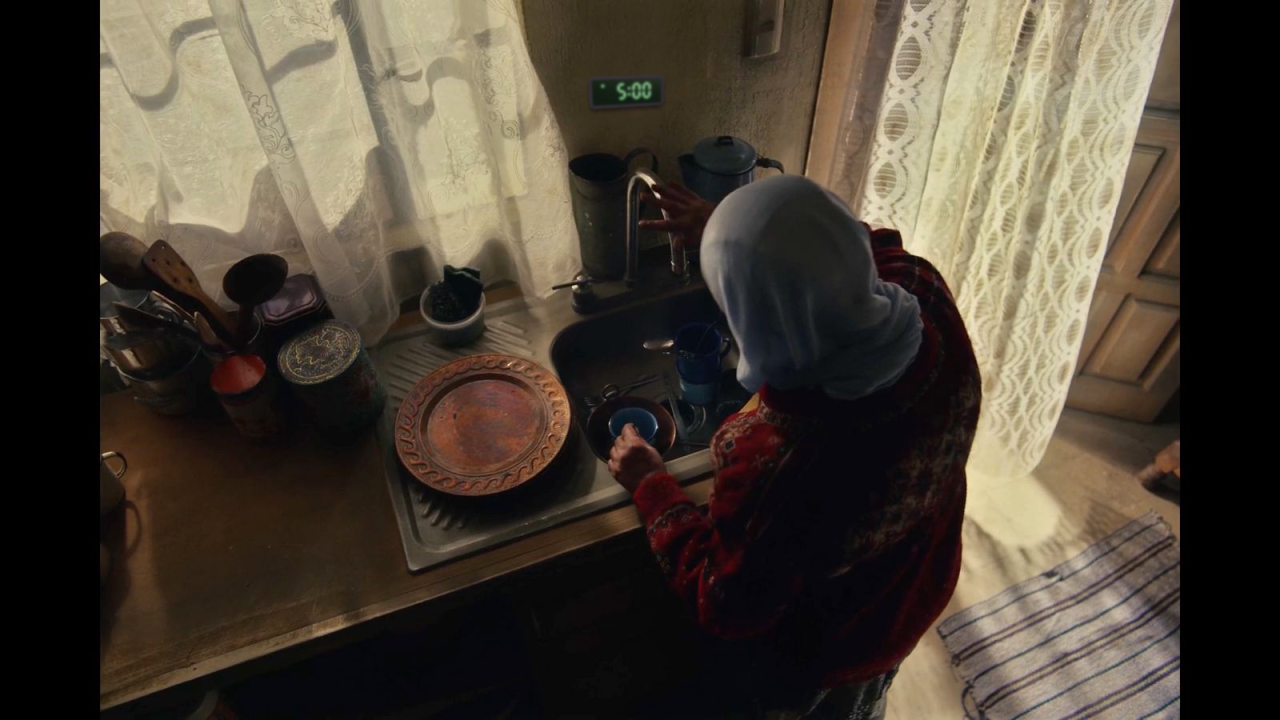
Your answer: 5 h 00 min
